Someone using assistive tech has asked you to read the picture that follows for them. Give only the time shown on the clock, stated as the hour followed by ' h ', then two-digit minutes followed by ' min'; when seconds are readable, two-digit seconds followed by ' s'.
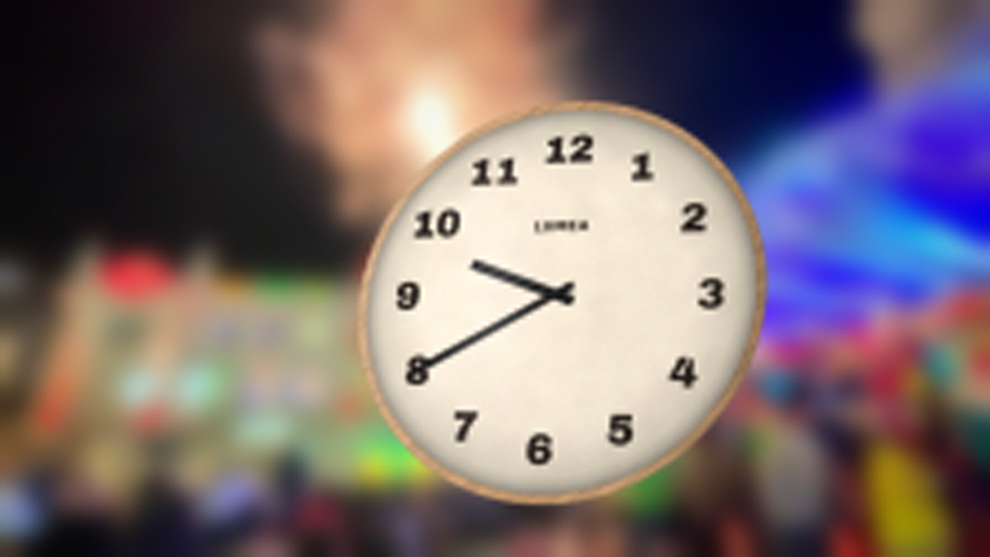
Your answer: 9 h 40 min
